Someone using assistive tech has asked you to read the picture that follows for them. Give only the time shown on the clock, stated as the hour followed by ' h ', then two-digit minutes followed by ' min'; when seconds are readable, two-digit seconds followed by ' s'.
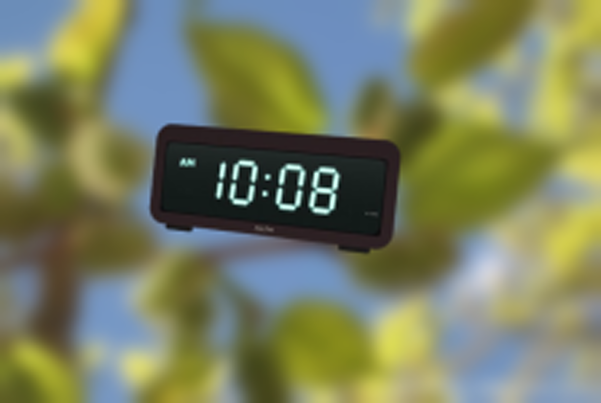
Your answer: 10 h 08 min
